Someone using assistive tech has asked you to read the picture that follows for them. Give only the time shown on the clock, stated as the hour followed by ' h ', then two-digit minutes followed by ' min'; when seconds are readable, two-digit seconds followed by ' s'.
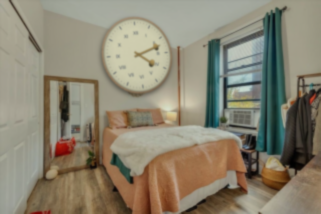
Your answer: 4 h 12 min
